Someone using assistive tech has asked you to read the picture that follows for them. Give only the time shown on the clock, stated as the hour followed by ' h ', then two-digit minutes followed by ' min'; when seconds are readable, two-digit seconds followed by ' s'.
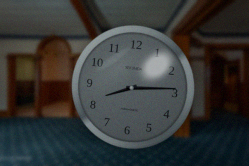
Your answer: 8 h 14 min
